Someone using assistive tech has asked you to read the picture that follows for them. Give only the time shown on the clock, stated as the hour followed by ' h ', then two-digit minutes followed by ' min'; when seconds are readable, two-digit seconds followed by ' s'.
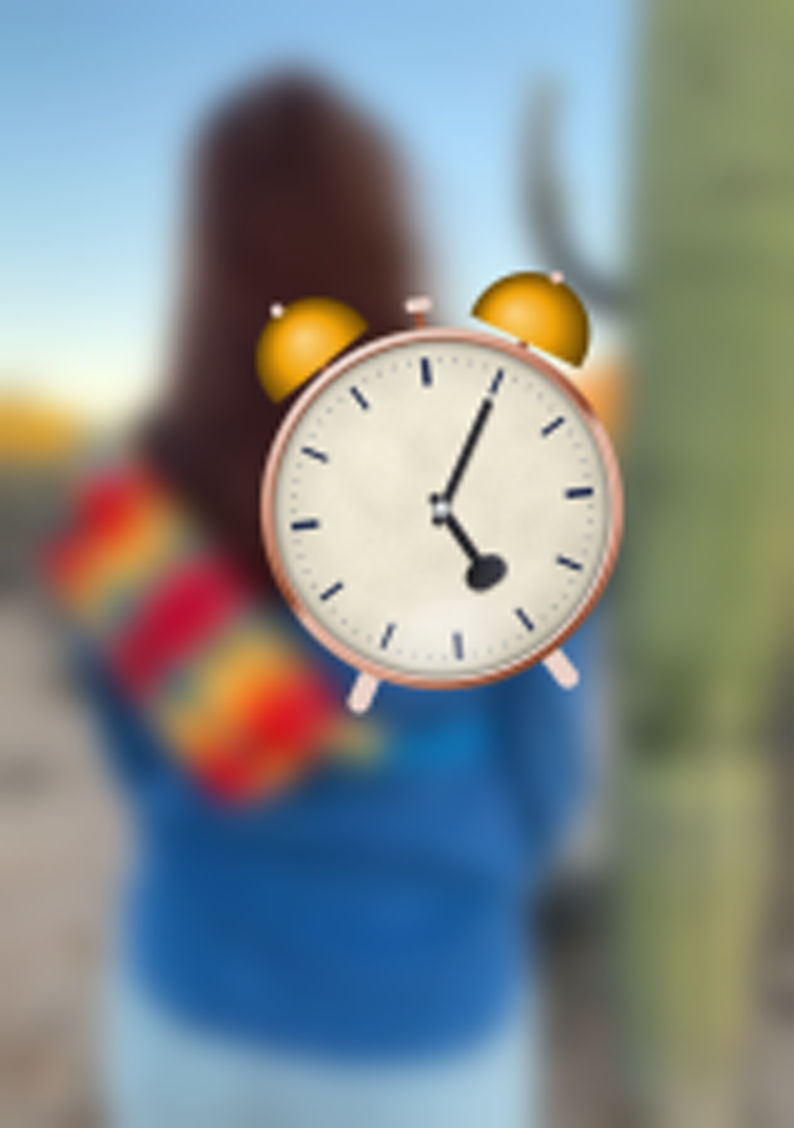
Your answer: 5 h 05 min
